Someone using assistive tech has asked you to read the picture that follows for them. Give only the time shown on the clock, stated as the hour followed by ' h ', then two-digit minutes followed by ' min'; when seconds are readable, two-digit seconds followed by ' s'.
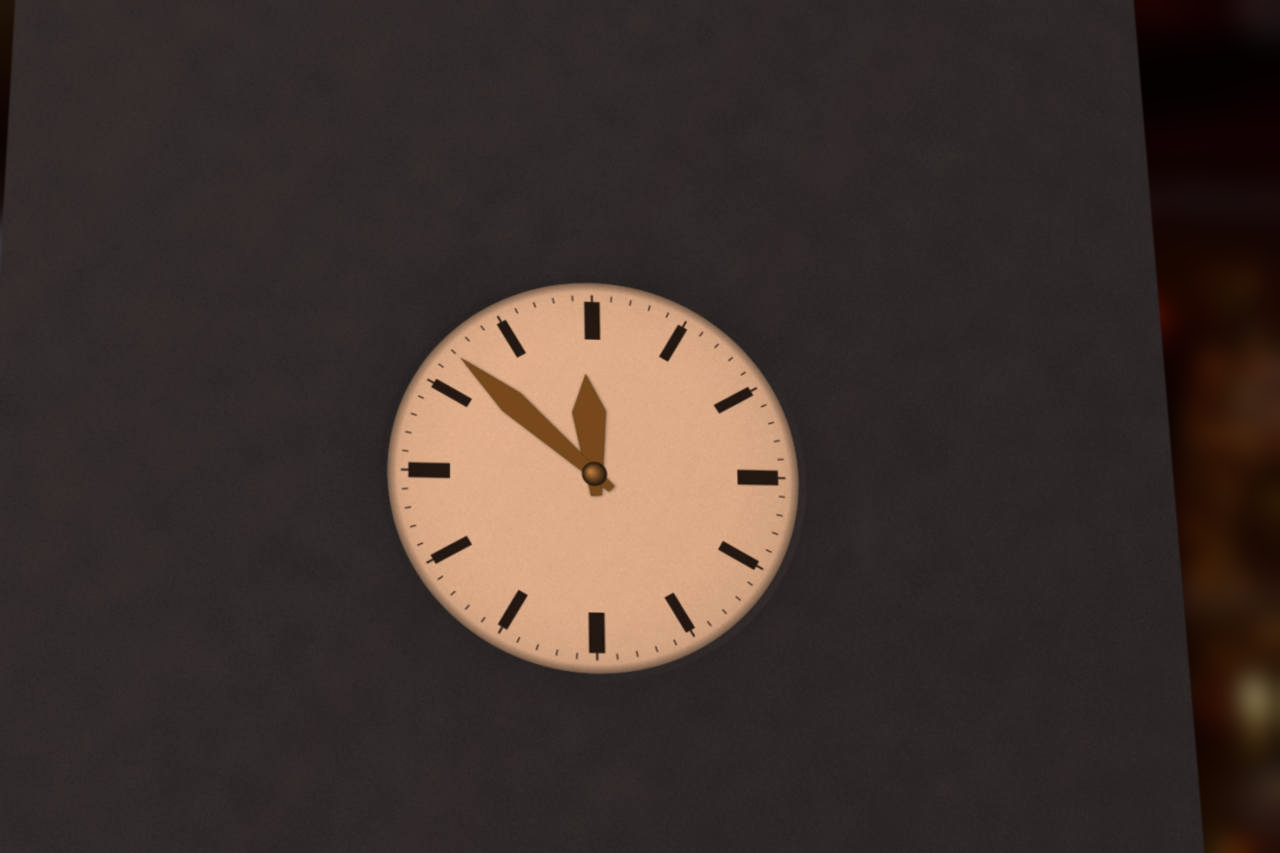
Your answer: 11 h 52 min
